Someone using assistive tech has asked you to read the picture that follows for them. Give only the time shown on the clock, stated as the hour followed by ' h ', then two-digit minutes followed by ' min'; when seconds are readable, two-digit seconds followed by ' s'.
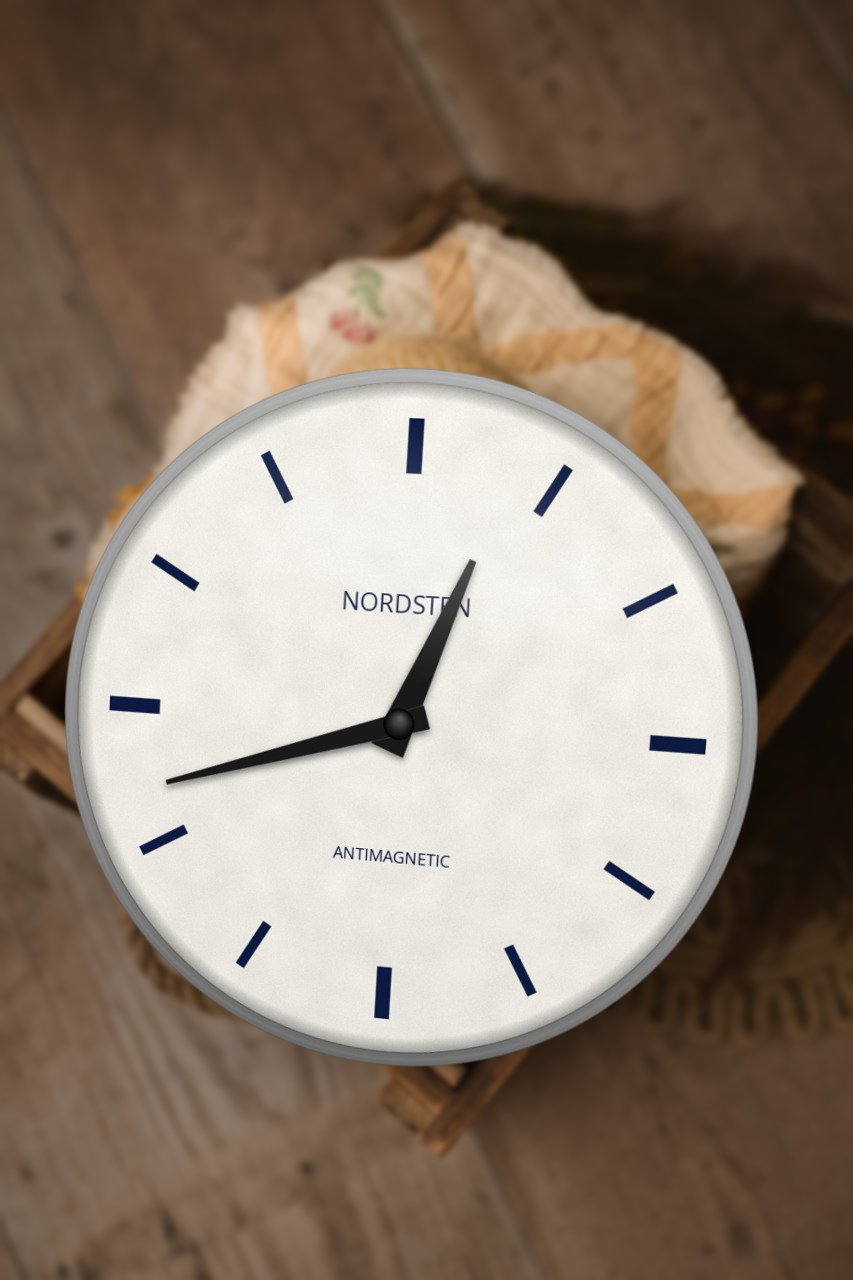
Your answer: 12 h 42 min
